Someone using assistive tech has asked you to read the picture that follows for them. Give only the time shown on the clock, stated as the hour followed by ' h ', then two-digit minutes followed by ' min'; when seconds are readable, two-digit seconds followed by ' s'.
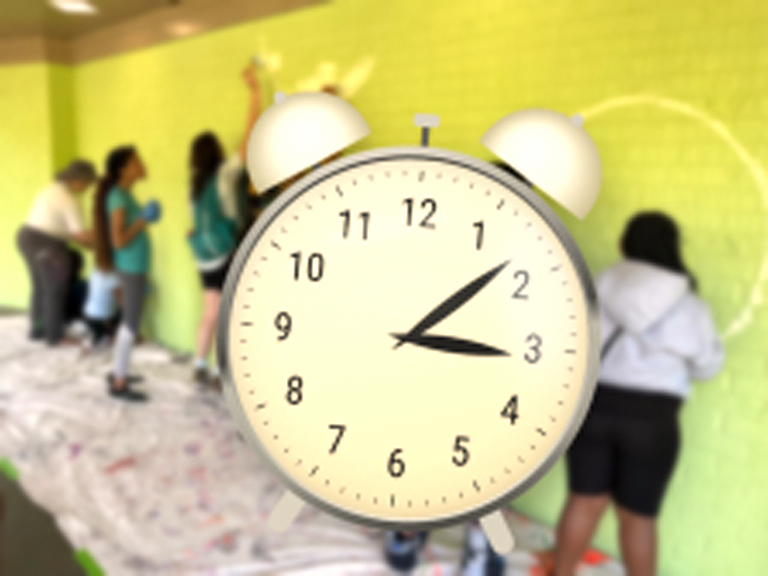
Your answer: 3 h 08 min
